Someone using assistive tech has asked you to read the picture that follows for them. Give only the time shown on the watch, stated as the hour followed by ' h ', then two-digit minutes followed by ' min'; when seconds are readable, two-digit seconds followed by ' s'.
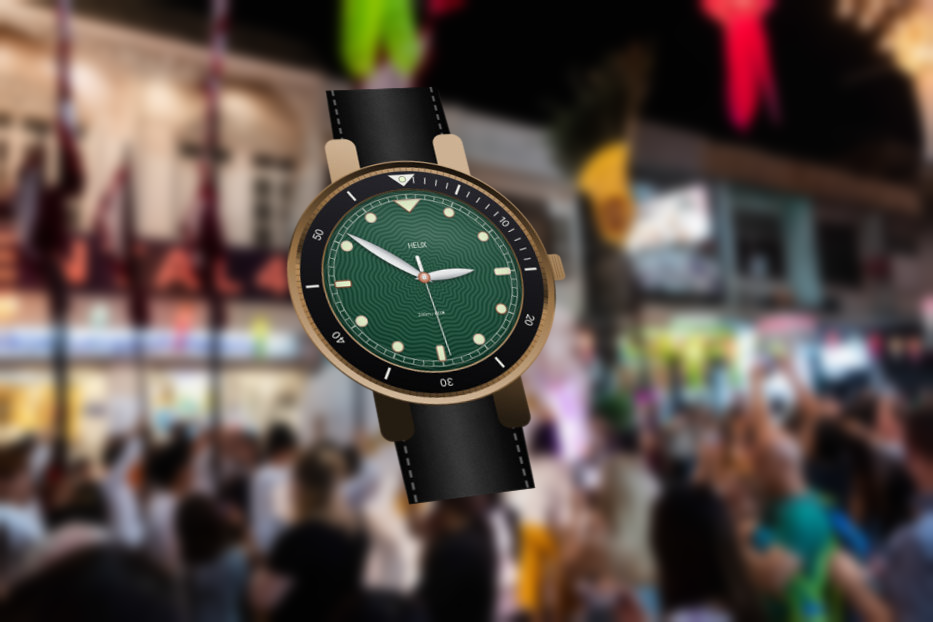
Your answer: 2 h 51 min 29 s
